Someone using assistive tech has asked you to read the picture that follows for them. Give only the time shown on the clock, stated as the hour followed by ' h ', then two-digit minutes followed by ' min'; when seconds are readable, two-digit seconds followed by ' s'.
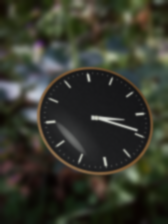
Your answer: 3 h 19 min
